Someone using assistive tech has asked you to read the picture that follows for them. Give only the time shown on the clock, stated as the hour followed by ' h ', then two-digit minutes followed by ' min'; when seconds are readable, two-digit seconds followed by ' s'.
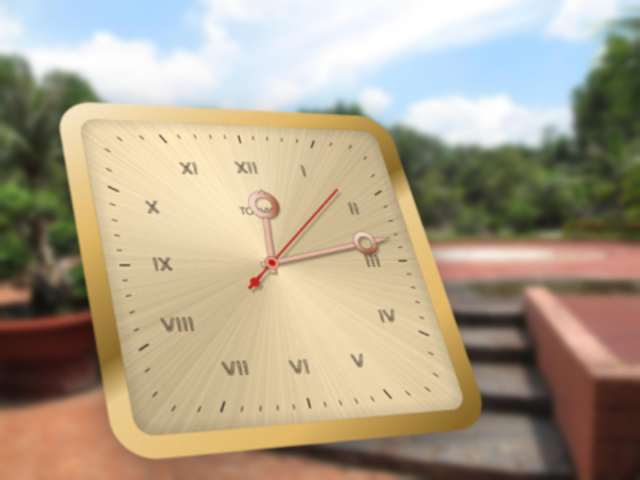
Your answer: 12 h 13 min 08 s
